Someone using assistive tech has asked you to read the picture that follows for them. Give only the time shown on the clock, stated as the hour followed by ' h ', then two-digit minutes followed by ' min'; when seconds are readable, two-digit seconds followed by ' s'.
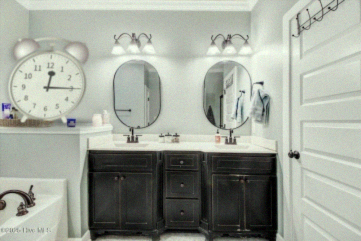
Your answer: 12 h 15 min
